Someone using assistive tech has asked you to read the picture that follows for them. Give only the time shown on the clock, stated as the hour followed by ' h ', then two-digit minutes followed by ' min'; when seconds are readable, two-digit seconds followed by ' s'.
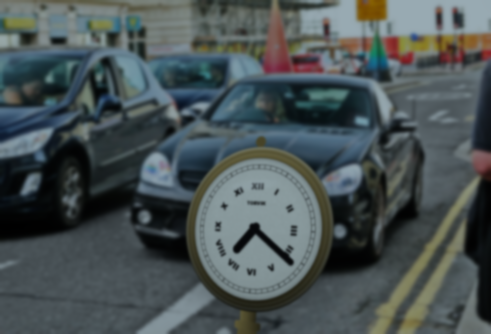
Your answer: 7 h 21 min
